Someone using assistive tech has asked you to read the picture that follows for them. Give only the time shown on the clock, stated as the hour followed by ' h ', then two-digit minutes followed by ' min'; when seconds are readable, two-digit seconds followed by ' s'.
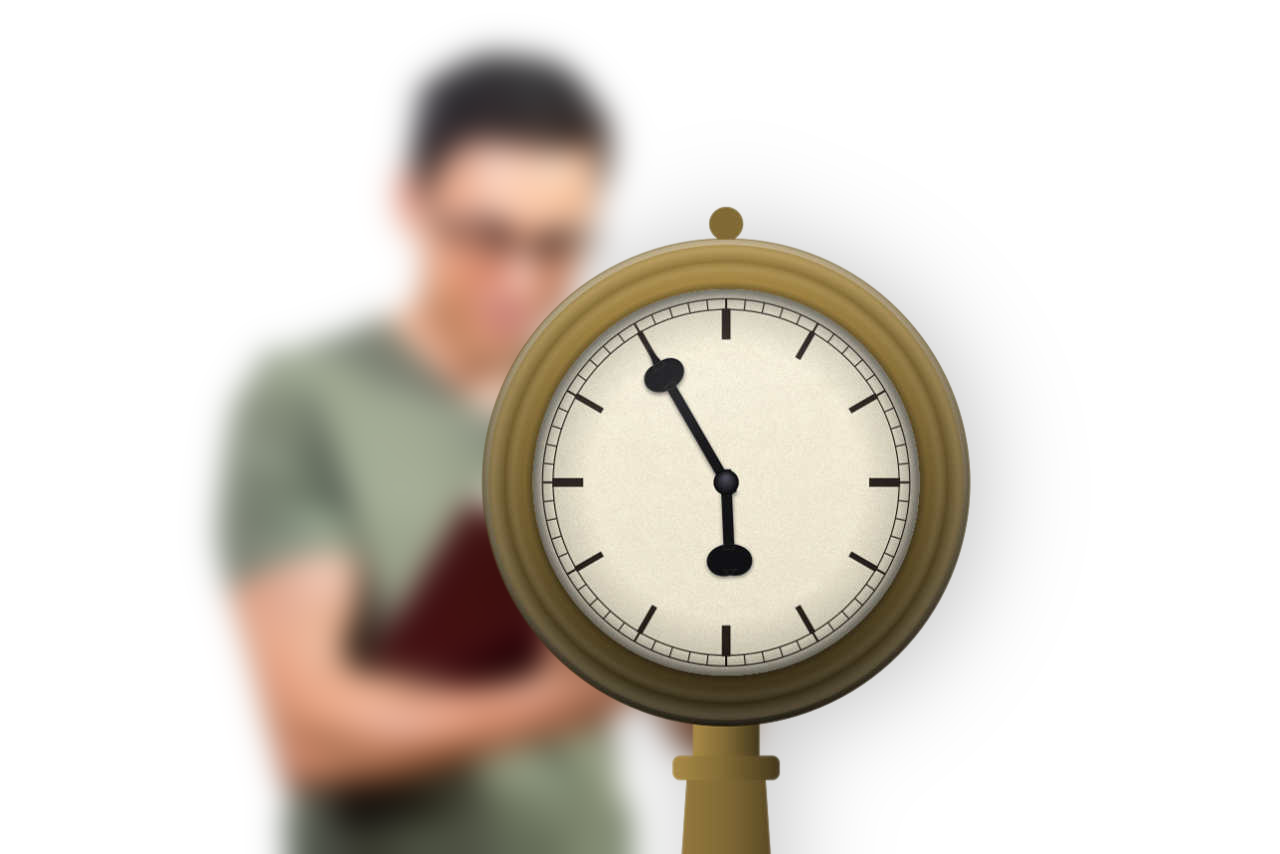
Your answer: 5 h 55 min
